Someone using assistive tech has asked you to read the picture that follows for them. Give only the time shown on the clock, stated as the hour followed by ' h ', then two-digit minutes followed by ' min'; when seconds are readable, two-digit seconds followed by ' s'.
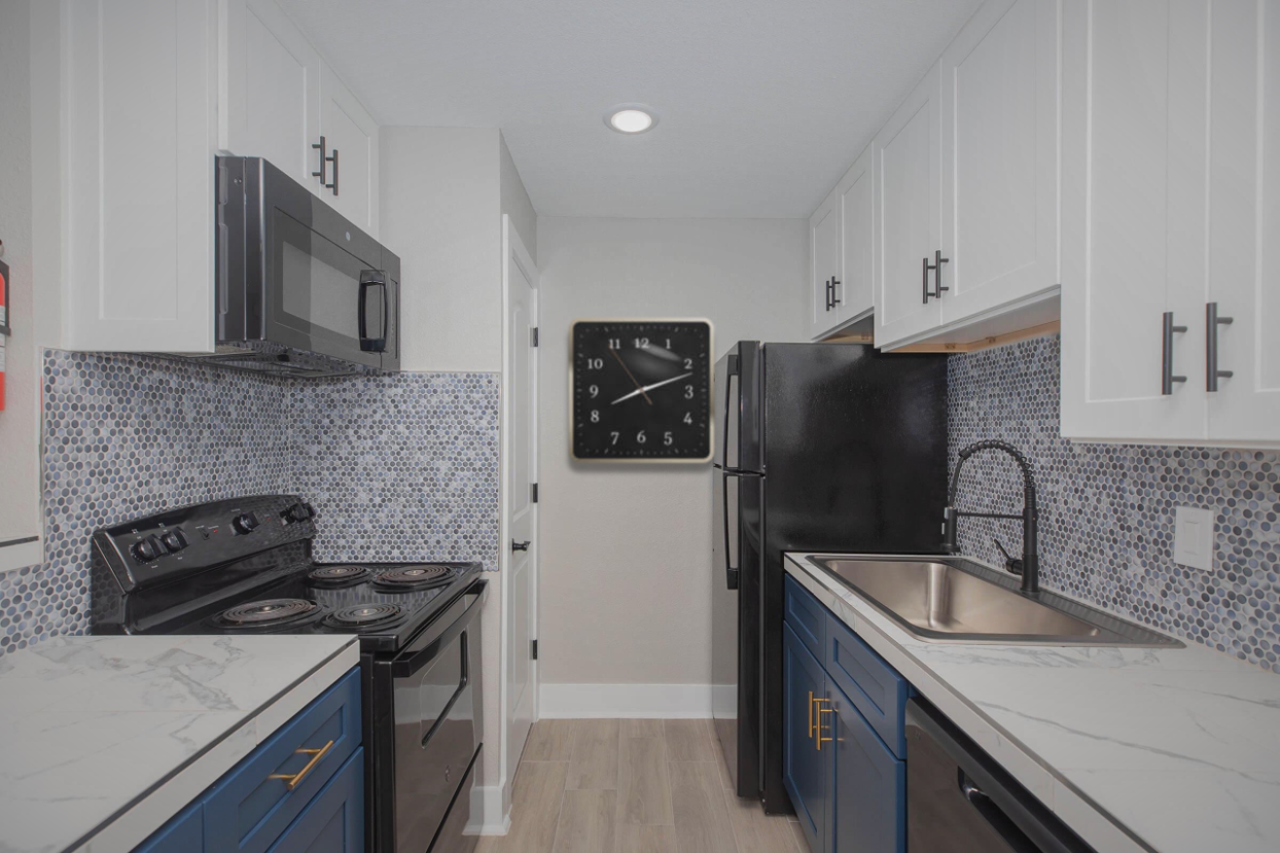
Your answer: 8 h 11 min 54 s
